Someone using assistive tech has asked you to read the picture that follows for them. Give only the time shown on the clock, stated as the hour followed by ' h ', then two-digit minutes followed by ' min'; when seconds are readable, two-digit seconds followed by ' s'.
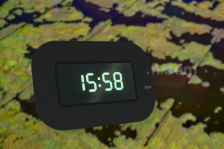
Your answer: 15 h 58 min
